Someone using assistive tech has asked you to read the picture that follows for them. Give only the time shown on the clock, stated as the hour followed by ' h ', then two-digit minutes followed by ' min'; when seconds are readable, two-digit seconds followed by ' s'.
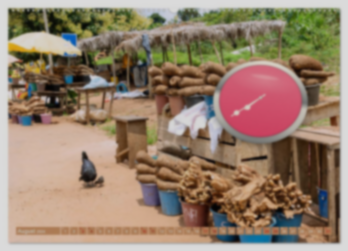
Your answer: 7 h 39 min
